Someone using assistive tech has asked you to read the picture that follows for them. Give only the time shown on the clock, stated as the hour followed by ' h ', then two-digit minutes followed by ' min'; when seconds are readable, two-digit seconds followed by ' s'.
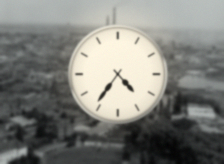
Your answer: 4 h 36 min
